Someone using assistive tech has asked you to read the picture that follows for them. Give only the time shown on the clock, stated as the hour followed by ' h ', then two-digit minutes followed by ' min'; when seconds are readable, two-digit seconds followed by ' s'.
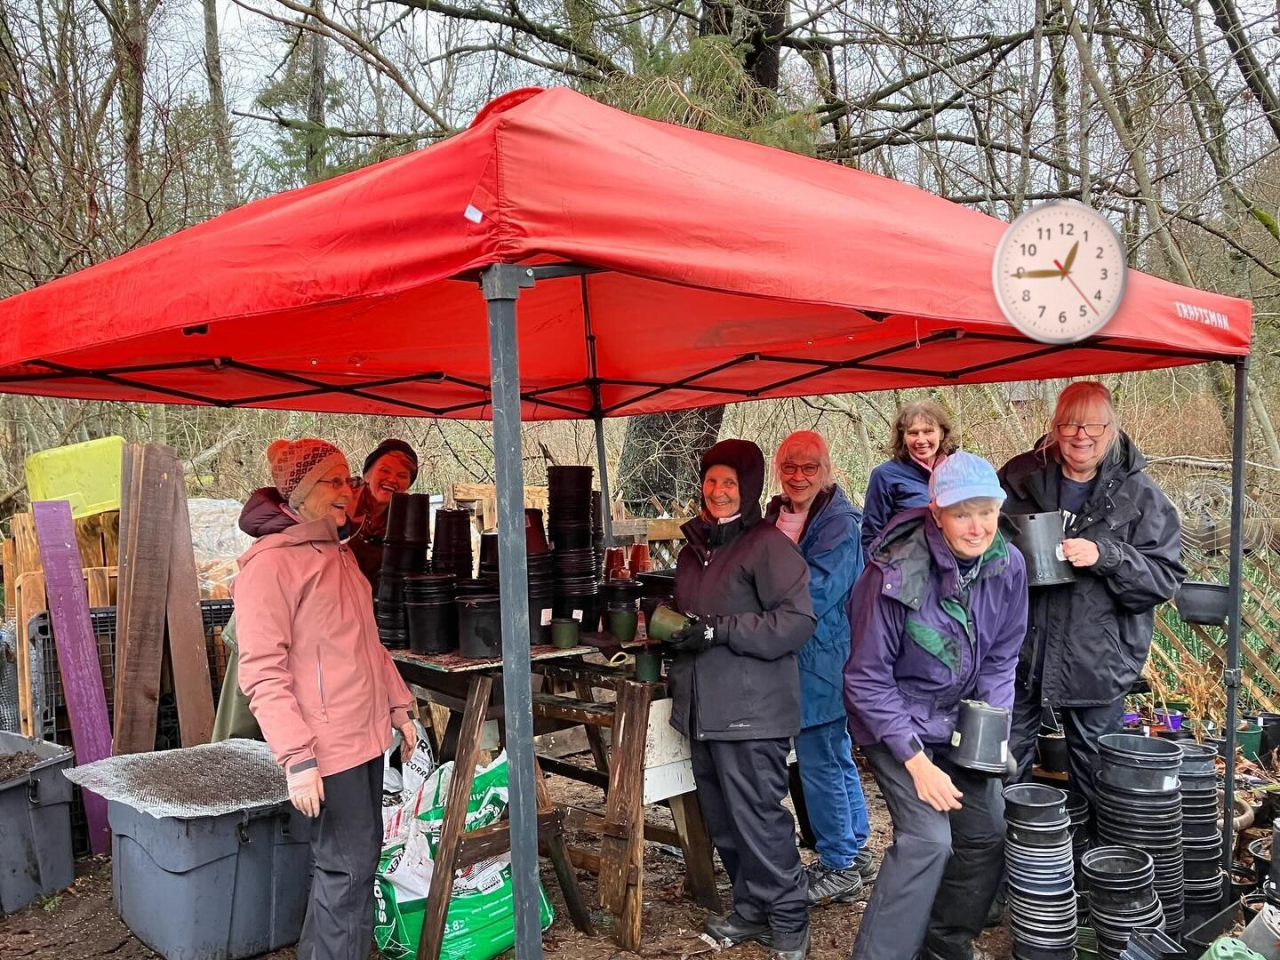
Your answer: 12 h 44 min 23 s
